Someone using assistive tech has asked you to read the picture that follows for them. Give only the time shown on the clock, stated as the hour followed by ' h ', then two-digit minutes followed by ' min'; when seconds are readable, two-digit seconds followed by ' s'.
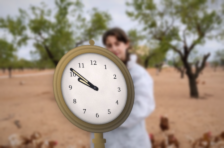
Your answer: 9 h 51 min
